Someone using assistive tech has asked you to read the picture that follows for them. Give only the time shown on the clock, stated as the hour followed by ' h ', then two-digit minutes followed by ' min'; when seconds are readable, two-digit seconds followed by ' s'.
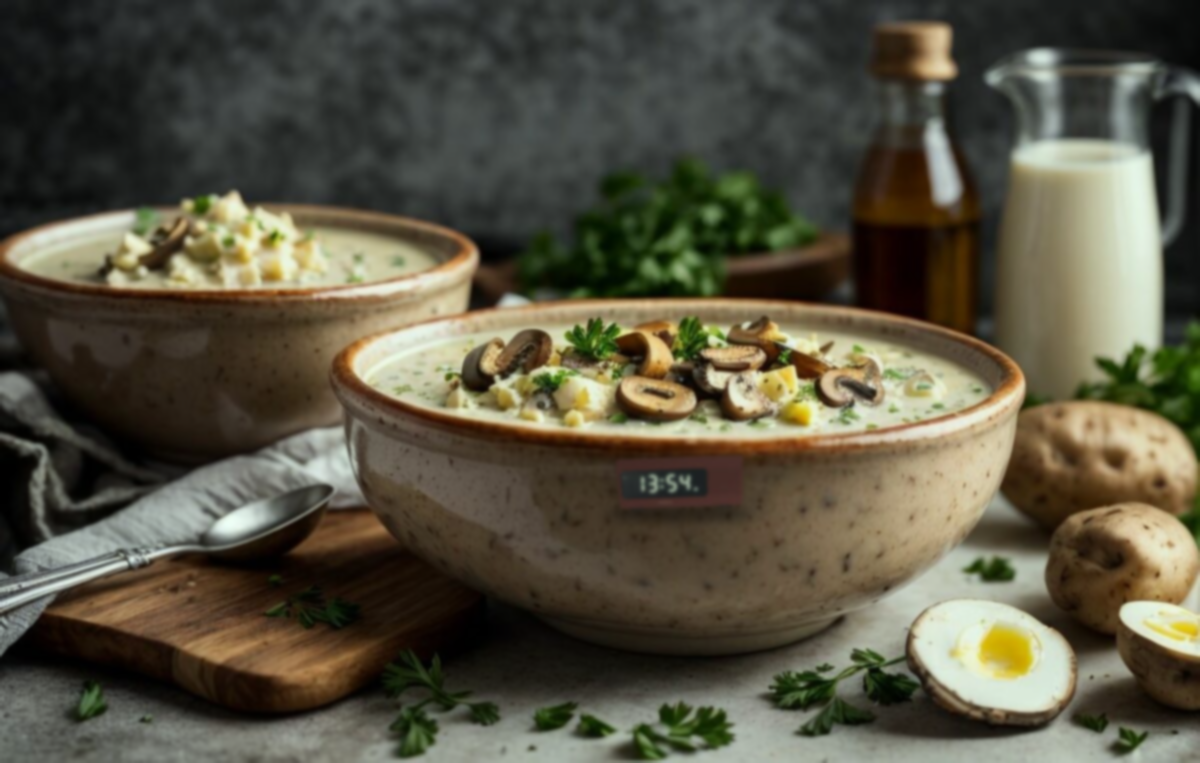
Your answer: 13 h 54 min
